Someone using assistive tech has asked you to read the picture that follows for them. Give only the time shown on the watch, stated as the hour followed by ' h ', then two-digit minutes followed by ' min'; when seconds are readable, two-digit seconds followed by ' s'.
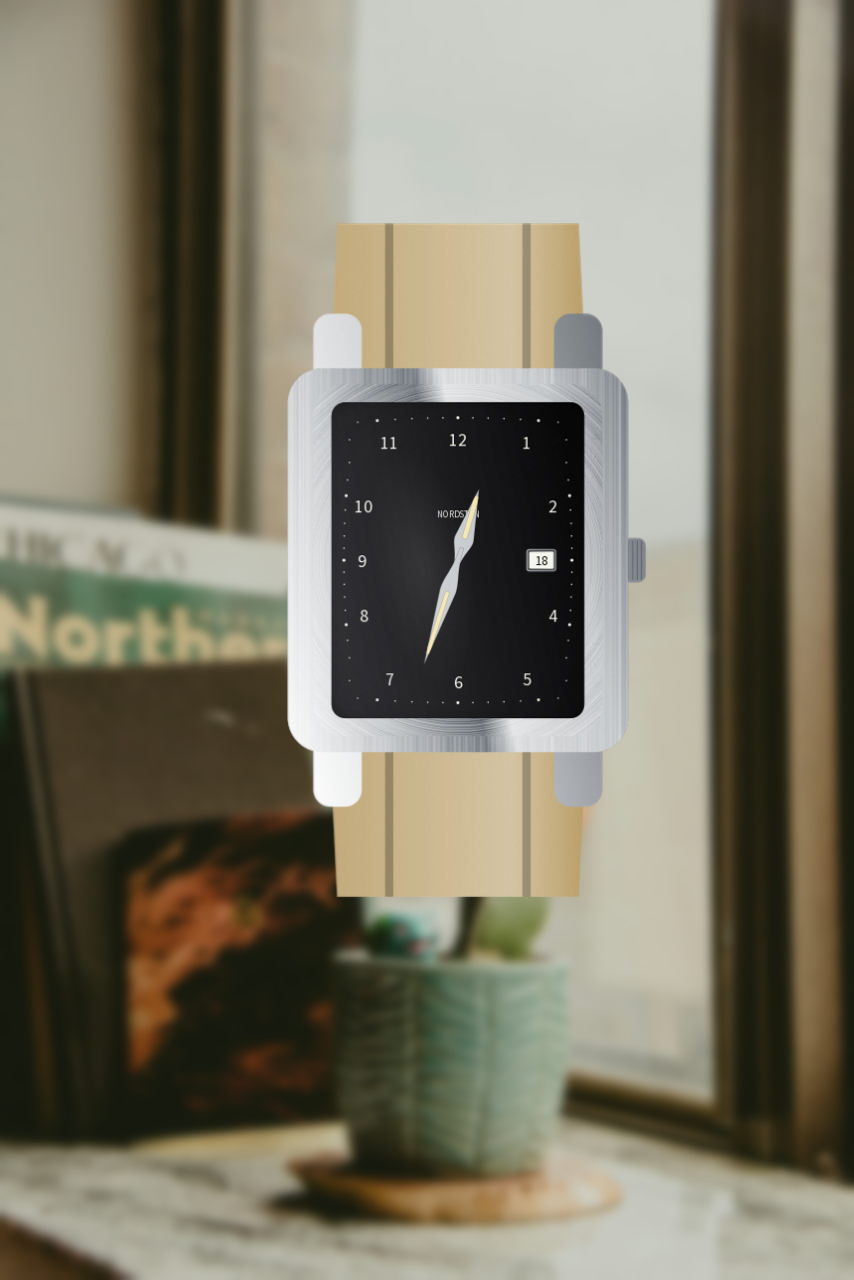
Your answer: 12 h 33 min
